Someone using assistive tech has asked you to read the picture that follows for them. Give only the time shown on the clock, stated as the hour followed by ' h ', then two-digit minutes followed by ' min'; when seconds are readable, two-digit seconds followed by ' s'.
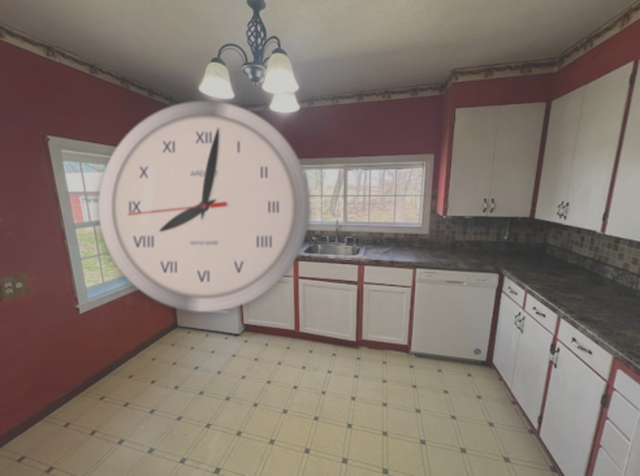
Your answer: 8 h 01 min 44 s
